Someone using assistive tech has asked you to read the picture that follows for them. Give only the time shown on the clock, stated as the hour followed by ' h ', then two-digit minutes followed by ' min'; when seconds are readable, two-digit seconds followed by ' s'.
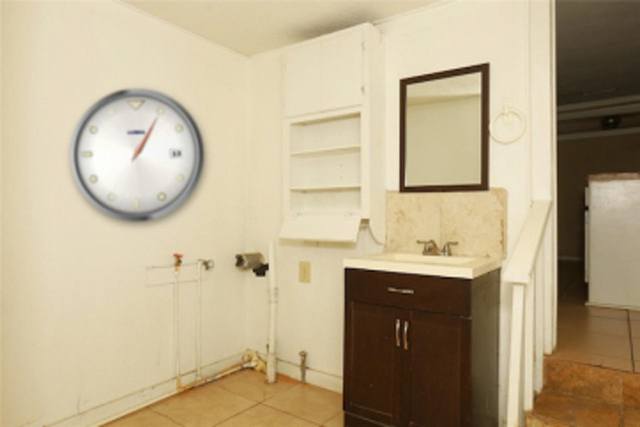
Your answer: 1 h 05 min
